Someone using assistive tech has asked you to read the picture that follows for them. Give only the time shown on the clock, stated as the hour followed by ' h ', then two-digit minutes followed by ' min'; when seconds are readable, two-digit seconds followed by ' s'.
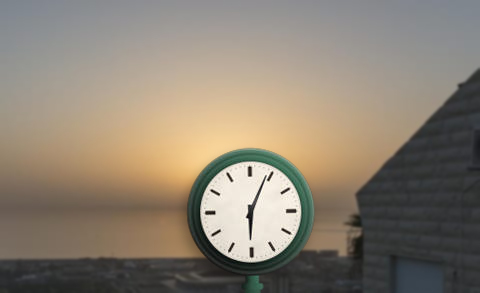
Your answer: 6 h 04 min
